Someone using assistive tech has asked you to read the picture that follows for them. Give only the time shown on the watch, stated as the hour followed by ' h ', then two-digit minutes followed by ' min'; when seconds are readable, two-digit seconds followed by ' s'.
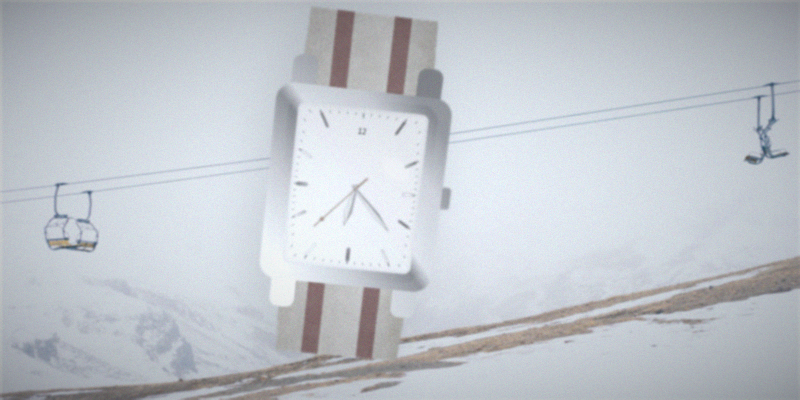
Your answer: 6 h 22 min 37 s
